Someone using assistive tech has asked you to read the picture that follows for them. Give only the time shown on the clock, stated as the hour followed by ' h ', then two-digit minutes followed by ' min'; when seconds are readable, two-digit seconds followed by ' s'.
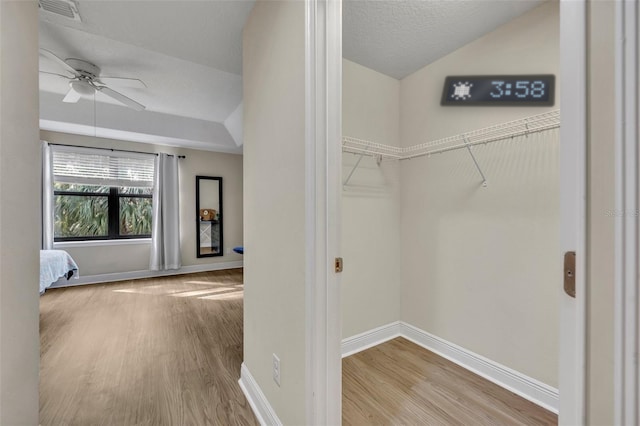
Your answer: 3 h 58 min
